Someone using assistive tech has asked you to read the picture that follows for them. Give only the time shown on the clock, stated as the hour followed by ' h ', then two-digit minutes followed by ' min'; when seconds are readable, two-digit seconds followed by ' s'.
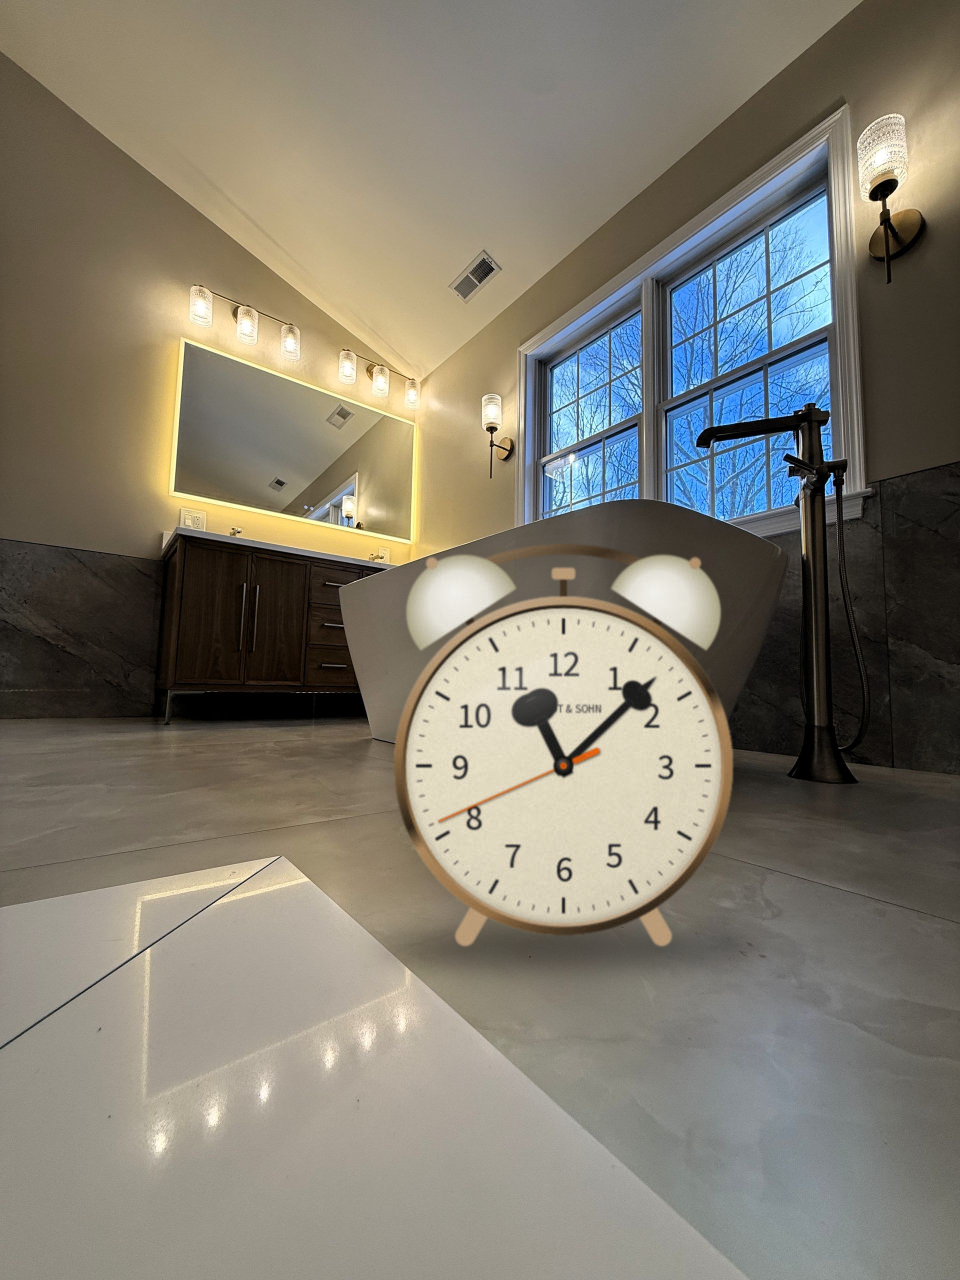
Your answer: 11 h 07 min 41 s
